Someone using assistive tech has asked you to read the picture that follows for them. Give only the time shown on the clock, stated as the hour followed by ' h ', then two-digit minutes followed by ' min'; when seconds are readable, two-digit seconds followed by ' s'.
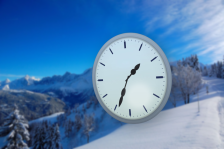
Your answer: 1 h 34 min
